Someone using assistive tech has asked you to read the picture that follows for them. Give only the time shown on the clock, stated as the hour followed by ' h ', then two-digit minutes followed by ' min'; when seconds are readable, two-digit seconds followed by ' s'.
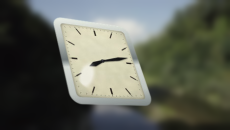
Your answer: 8 h 13 min
